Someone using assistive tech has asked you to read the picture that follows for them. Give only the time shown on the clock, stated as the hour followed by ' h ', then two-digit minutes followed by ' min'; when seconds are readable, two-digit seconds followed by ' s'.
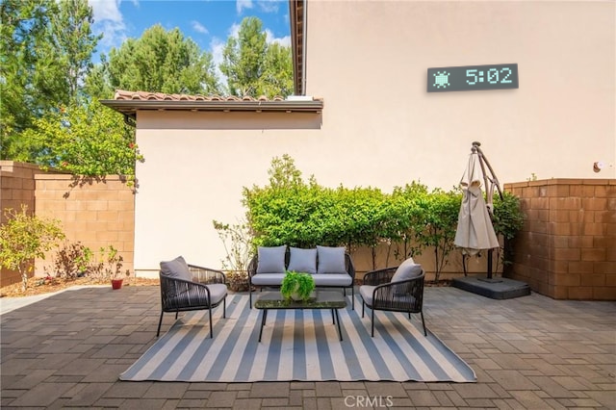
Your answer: 5 h 02 min
